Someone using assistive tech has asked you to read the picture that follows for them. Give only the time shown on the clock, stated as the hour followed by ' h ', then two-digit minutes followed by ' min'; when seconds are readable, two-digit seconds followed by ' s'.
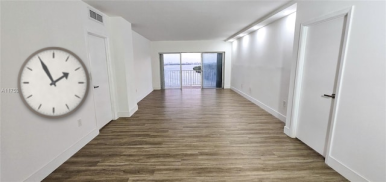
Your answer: 1 h 55 min
